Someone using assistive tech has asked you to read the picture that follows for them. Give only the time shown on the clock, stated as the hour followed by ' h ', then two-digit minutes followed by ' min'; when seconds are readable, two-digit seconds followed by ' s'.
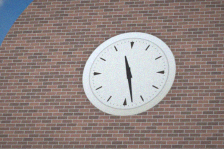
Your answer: 11 h 28 min
